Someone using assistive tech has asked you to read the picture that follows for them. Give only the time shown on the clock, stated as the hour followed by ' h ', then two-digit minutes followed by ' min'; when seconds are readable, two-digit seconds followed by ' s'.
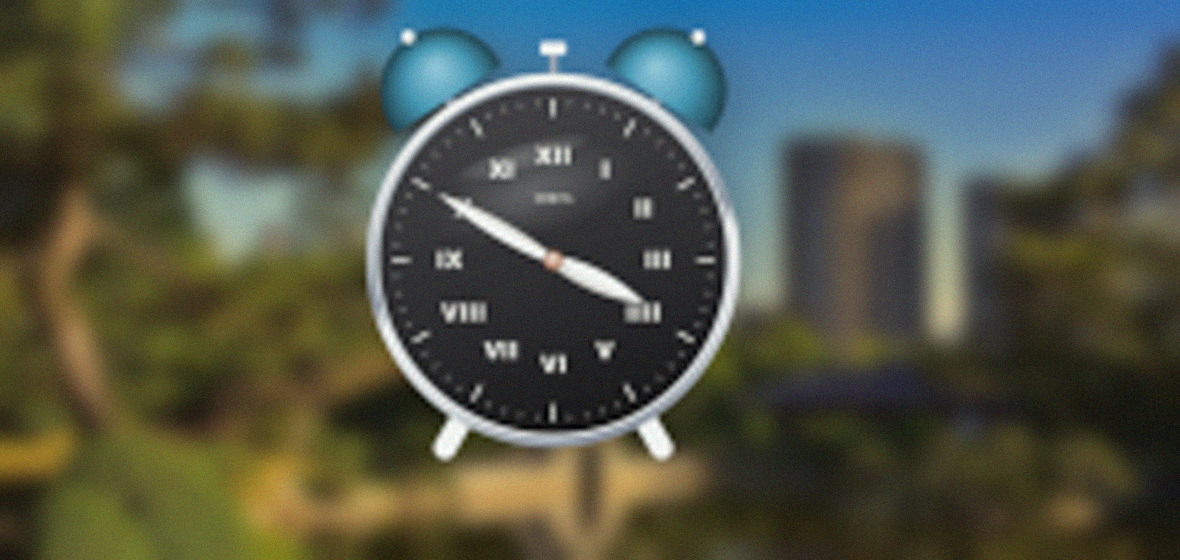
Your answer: 3 h 50 min
